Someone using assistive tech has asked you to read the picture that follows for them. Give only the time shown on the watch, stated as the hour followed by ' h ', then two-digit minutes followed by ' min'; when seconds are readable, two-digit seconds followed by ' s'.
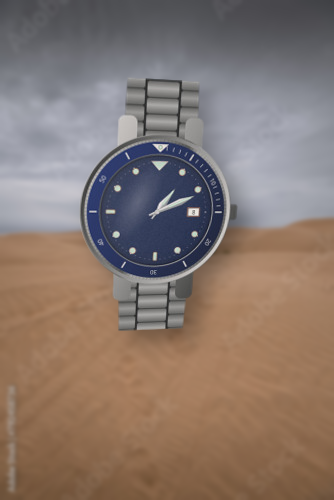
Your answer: 1 h 11 min
